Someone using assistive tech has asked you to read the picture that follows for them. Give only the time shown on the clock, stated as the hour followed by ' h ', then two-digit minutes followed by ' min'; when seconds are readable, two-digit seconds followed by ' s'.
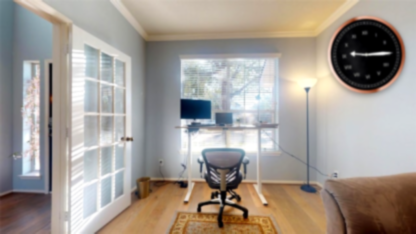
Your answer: 9 h 15 min
